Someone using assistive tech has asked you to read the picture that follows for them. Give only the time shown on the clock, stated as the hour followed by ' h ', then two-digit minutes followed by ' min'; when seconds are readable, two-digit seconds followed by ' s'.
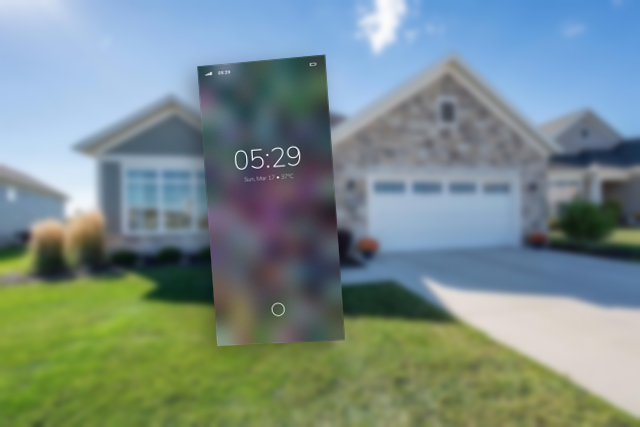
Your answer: 5 h 29 min
